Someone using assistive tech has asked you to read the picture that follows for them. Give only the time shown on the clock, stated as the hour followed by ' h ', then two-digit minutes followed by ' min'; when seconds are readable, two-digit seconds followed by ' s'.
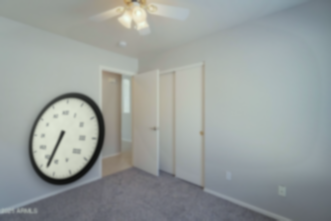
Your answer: 6 h 33 min
